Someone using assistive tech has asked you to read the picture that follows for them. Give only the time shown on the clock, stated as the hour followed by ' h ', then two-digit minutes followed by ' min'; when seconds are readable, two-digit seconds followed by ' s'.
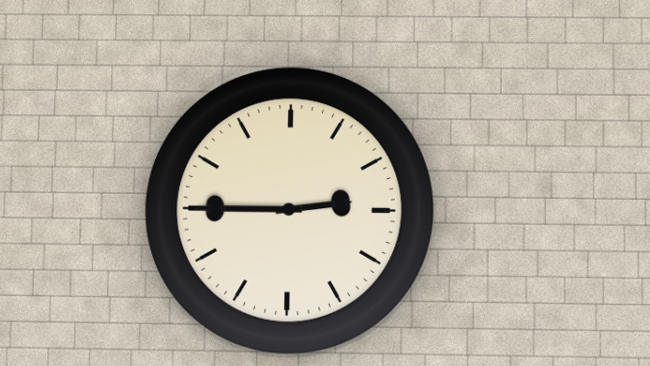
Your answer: 2 h 45 min
